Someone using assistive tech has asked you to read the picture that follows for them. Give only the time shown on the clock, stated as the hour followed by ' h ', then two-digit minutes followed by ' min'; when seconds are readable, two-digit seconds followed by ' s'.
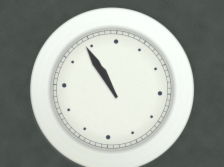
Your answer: 10 h 54 min
